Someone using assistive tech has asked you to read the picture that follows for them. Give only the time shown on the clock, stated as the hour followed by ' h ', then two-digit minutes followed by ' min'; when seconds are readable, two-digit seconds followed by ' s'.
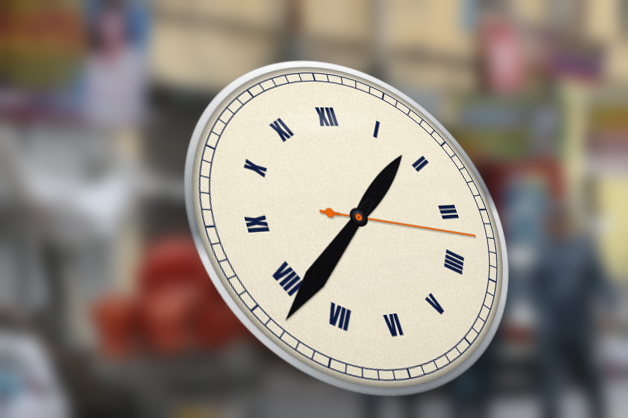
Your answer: 1 h 38 min 17 s
